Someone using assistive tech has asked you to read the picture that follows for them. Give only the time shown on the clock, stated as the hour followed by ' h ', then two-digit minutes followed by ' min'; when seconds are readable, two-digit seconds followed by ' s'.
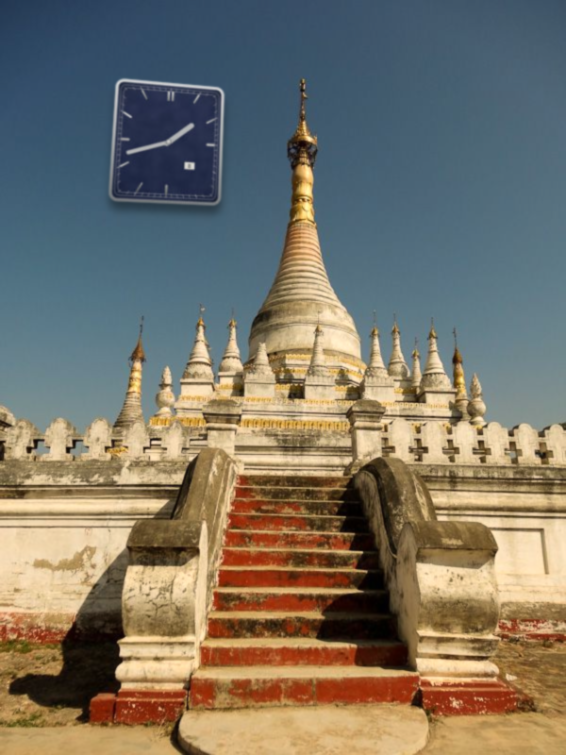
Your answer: 1 h 42 min
